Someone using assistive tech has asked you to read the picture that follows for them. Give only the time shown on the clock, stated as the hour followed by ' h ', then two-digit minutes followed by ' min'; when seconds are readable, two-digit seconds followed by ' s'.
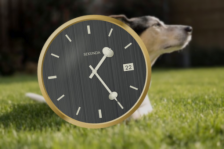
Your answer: 1 h 25 min
